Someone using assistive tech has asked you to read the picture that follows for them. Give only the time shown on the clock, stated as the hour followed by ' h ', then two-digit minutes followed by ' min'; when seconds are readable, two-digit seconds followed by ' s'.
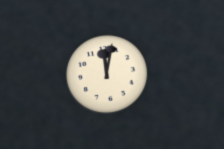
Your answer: 12 h 03 min
